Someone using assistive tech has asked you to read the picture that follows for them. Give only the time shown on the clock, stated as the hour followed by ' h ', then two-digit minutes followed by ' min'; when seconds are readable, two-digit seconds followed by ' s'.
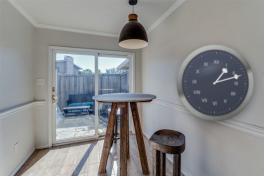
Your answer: 1 h 12 min
